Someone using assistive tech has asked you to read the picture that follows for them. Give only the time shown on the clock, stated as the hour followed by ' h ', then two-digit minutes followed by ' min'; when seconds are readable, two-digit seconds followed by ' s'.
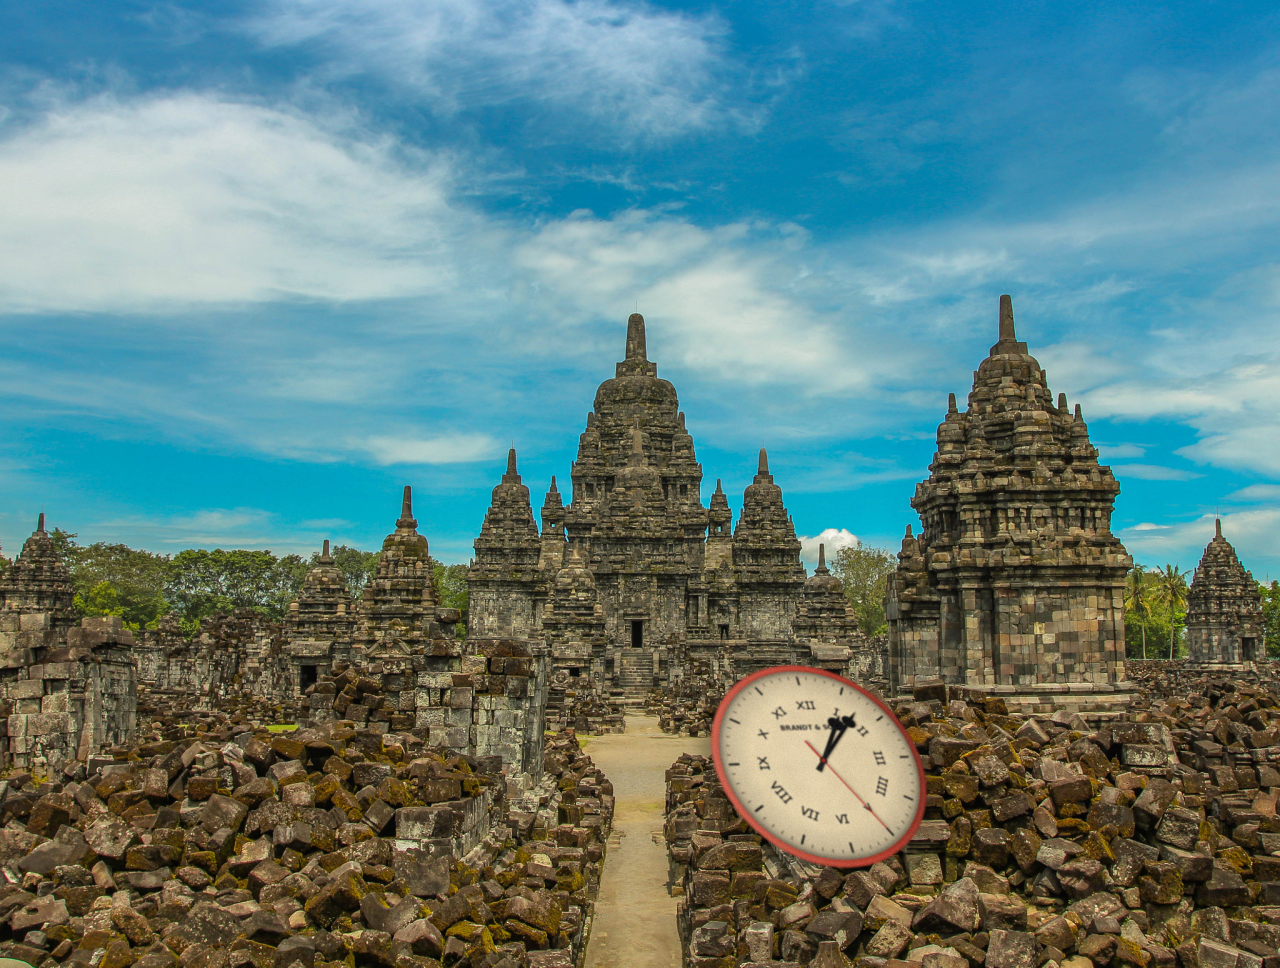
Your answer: 1 h 07 min 25 s
